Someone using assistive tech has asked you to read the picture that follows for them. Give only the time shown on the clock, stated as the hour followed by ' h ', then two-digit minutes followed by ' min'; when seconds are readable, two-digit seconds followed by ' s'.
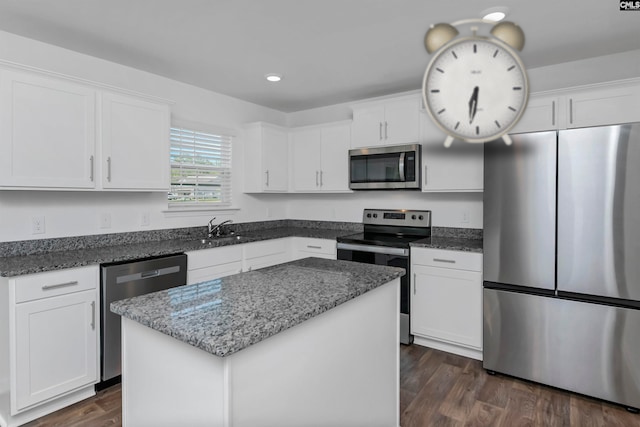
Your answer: 6 h 32 min
